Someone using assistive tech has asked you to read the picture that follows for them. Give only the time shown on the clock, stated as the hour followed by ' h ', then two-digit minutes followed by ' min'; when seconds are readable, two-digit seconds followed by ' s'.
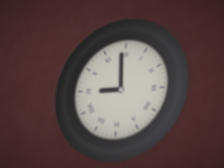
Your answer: 8 h 59 min
